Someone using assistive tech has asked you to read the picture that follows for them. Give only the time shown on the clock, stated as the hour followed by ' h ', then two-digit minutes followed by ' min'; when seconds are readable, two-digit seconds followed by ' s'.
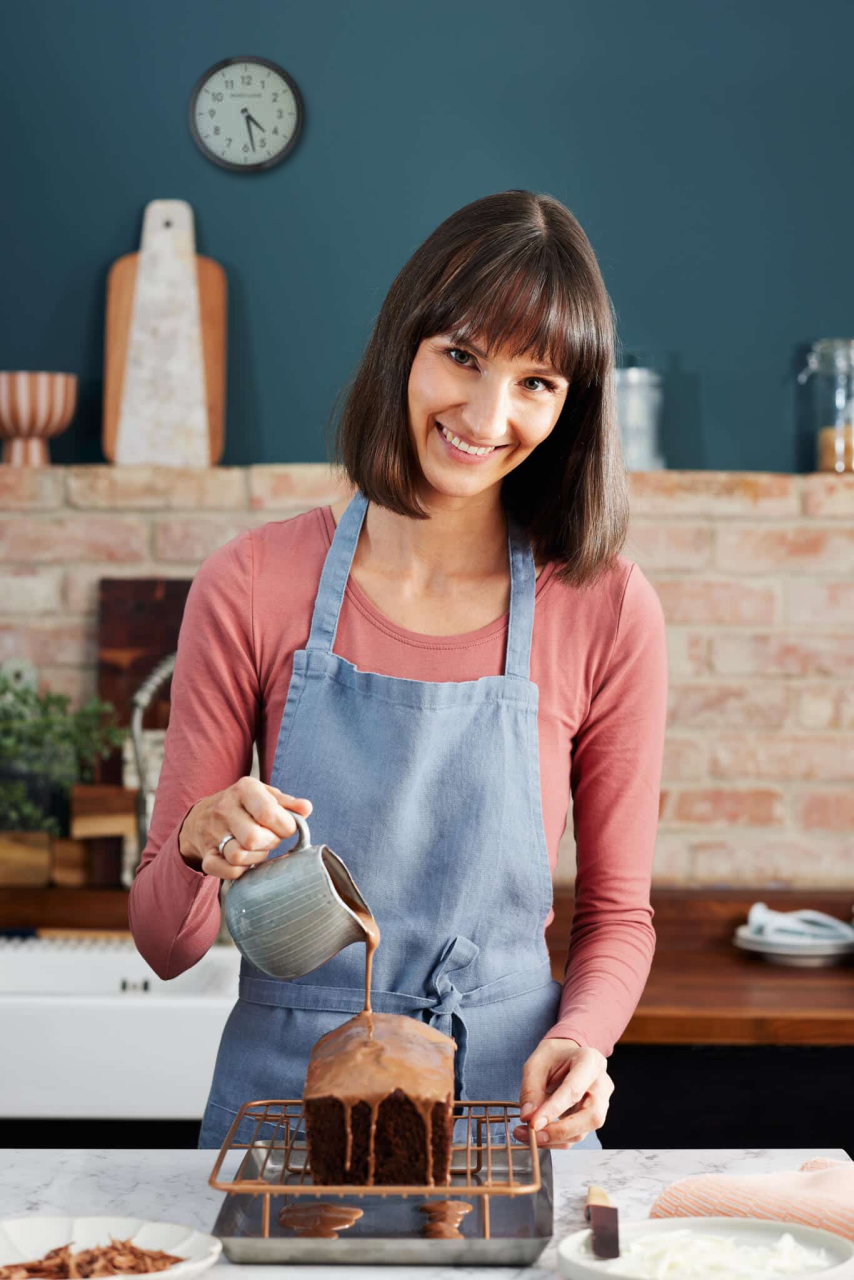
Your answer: 4 h 28 min
